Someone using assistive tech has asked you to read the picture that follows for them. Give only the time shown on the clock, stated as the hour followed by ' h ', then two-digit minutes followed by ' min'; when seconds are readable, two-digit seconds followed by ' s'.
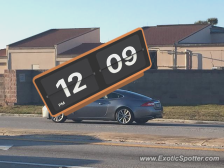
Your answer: 12 h 09 min
